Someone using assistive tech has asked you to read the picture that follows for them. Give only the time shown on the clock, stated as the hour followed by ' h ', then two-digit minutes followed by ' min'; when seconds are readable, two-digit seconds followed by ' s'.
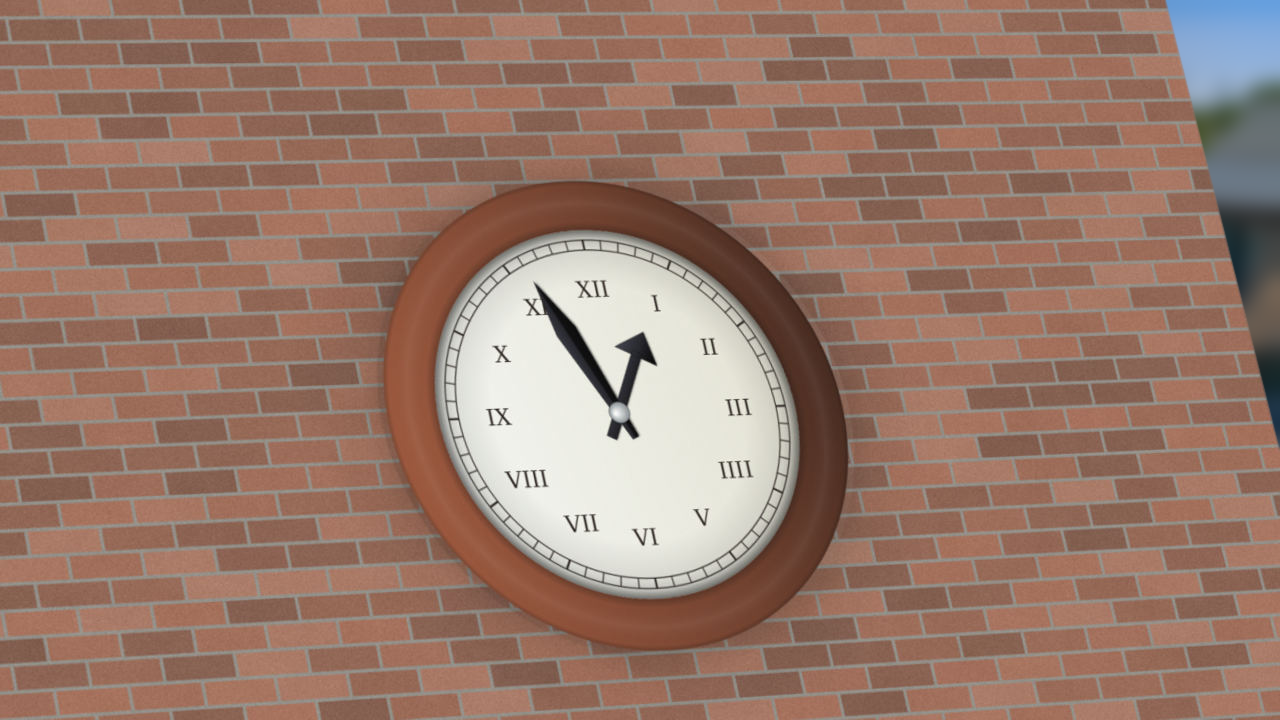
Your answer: 12 h 56 min
